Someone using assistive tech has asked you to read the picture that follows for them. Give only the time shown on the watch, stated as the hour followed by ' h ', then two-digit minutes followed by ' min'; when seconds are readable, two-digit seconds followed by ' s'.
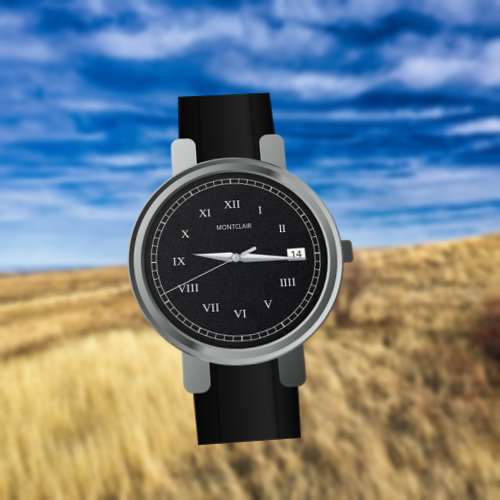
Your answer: 9 h 15 min 41 s
